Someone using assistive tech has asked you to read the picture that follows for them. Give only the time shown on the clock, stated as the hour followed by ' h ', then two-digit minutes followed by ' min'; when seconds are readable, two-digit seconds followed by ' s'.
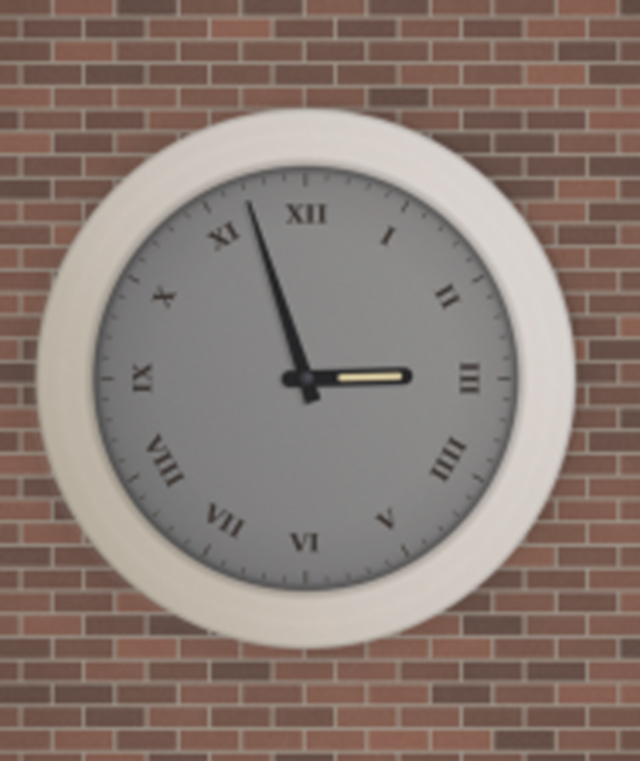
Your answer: 2 h 57 min
